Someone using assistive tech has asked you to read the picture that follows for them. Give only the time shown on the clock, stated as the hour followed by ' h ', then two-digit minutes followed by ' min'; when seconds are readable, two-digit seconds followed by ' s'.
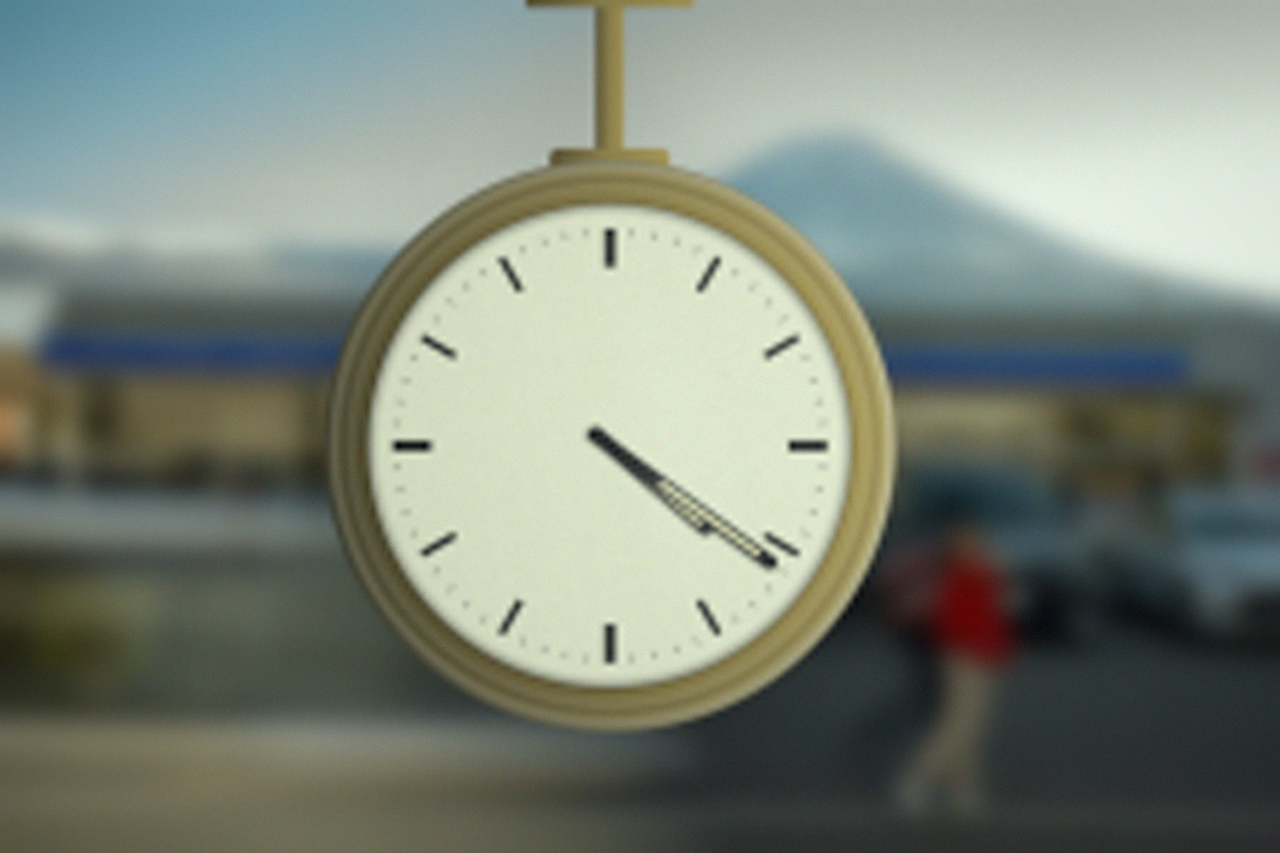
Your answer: 4 h 21 min
